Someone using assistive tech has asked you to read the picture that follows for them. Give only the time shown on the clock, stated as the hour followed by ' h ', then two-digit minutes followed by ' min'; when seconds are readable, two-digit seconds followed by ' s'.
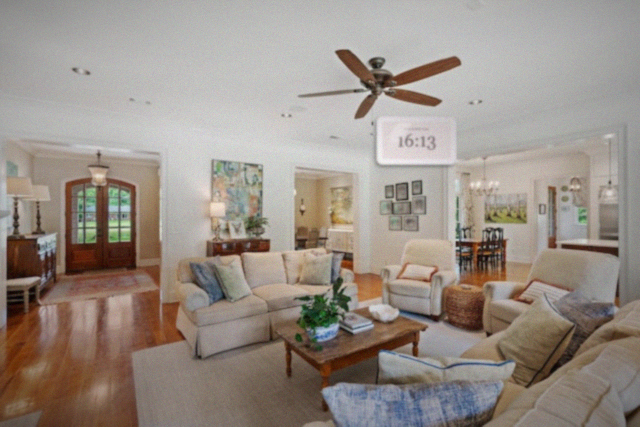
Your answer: 16 h 13 min
